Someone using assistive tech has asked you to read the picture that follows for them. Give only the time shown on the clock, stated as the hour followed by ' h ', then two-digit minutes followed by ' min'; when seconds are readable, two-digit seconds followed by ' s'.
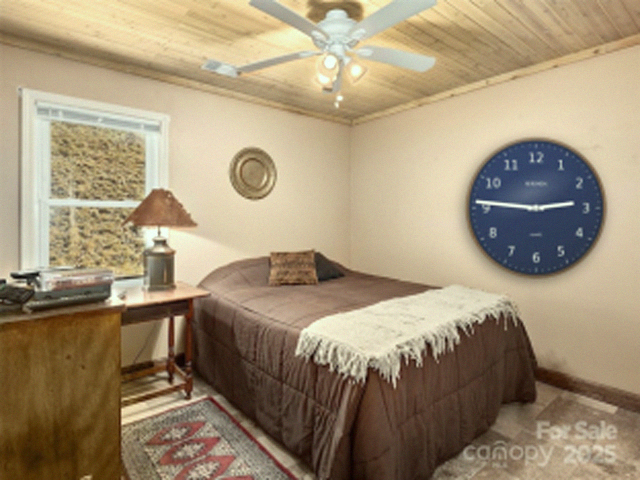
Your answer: 2 h 46 min
